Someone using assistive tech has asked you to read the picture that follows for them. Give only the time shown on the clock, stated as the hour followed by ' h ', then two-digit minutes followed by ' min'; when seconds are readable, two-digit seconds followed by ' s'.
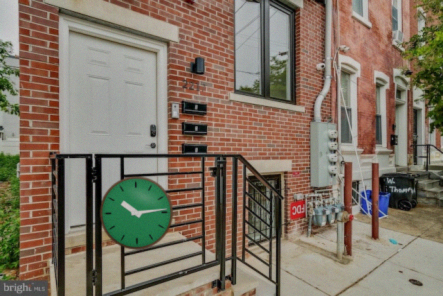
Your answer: 10 h 14 min
